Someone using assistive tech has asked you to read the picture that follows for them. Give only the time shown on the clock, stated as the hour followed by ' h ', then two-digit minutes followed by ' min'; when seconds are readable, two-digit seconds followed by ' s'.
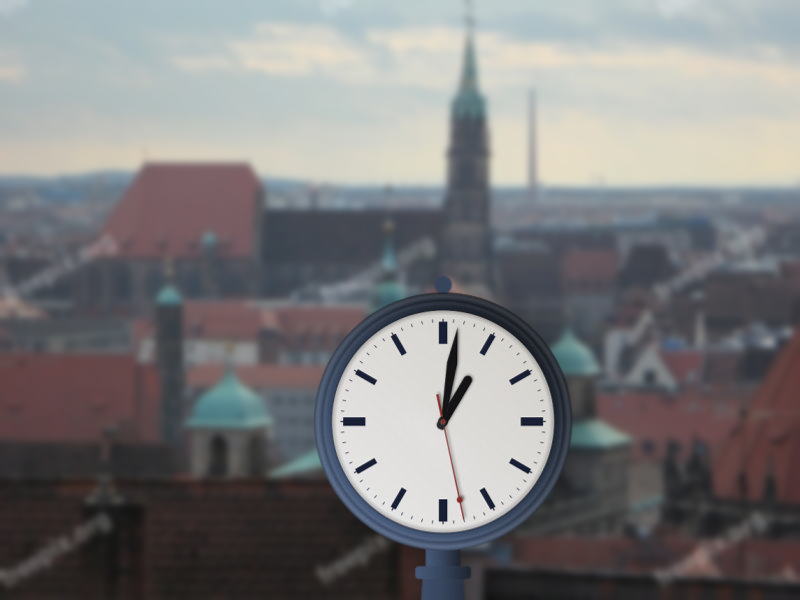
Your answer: 1 h 01 min 28 s
